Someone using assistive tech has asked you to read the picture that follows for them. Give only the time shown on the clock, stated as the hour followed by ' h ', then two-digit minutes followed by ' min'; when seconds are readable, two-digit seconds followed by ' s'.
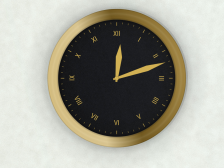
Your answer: 12 h 12 min
